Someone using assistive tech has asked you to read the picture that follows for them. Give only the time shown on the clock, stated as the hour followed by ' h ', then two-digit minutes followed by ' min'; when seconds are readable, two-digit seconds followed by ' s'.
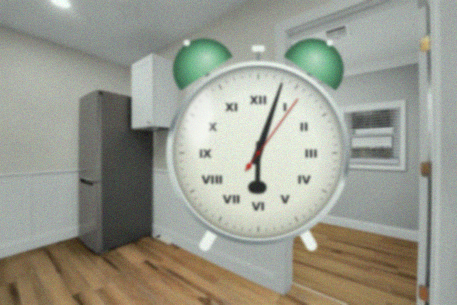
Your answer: 6 h 03 min 06 s
